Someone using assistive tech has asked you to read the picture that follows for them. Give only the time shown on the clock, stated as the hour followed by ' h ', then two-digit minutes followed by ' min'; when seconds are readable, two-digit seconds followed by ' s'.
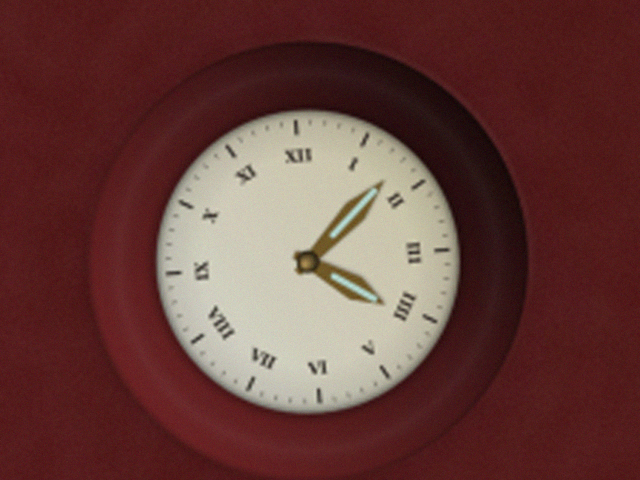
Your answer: 4 h 08 min
